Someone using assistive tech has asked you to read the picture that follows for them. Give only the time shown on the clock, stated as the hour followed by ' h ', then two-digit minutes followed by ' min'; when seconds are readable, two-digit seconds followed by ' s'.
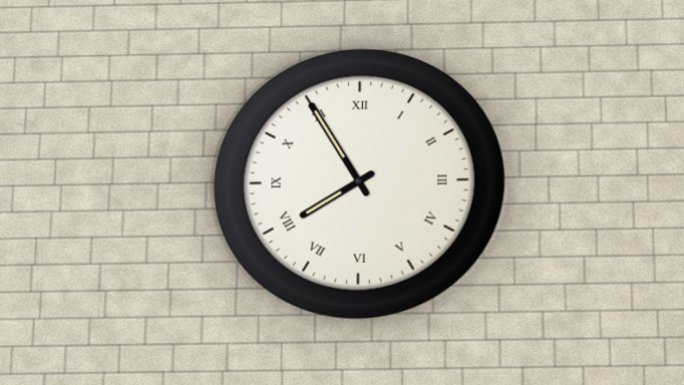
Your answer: 7 h 55 min
